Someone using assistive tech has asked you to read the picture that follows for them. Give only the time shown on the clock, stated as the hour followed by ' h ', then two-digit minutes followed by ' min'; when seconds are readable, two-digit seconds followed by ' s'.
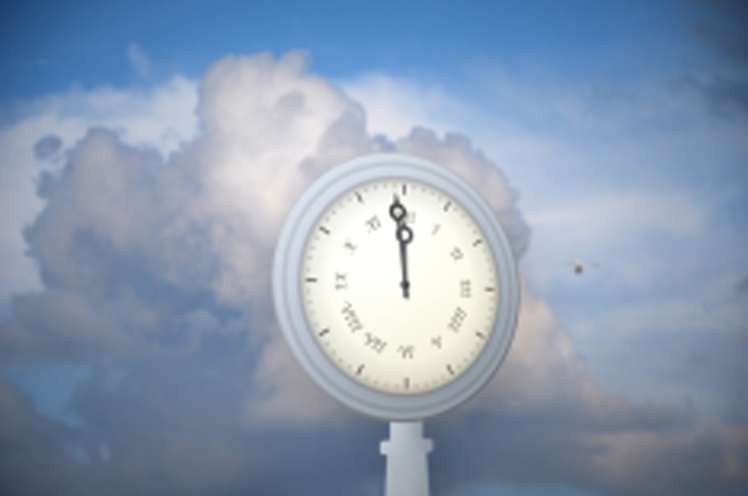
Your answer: 11 h 59 min
